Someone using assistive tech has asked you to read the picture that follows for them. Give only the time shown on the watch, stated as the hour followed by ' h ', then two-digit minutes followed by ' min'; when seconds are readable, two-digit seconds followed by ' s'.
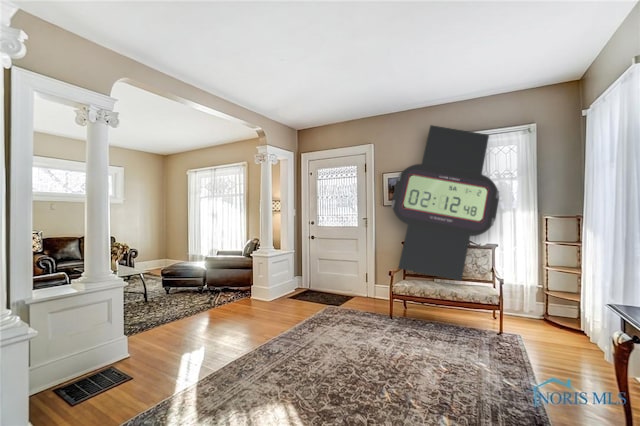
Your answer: 2 h 12 min 48 s
